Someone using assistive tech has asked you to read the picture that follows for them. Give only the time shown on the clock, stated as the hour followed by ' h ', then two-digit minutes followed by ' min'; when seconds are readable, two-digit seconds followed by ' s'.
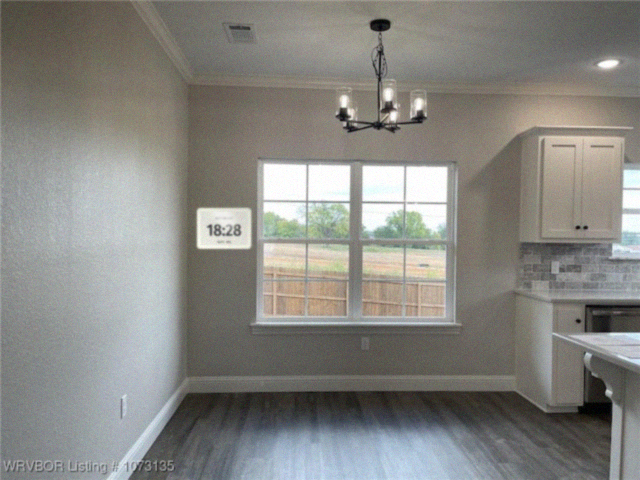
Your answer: 18 h 28 min
